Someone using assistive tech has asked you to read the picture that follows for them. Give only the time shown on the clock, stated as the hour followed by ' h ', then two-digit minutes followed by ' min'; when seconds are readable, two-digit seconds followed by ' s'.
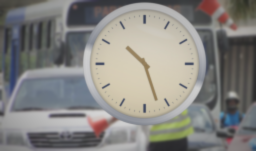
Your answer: 10 h 27 min
